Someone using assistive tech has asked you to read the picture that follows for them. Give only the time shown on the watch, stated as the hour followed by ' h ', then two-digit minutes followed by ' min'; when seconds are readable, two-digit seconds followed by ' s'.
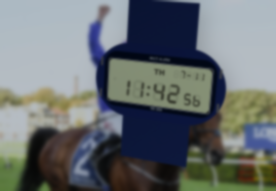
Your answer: 11 h 42 min 56 s
